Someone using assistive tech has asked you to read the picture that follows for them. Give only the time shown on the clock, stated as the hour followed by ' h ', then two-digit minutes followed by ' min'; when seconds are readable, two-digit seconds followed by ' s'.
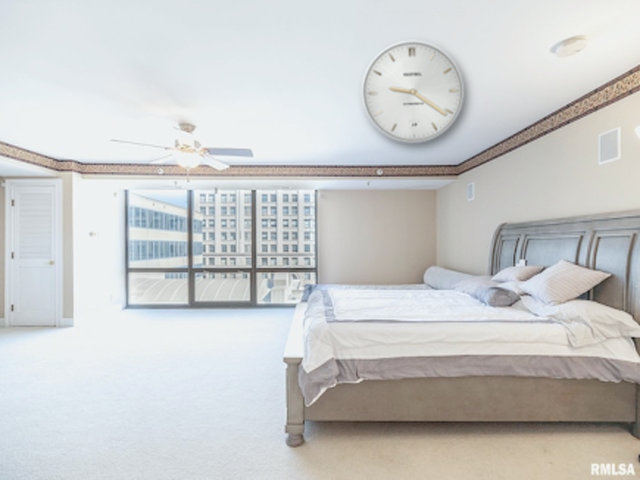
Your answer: 9 h 21 min
